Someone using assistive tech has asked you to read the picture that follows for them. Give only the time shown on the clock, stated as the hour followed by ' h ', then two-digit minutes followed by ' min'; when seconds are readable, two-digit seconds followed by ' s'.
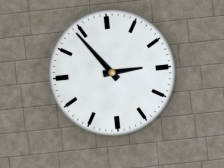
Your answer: 2 h 54 min
